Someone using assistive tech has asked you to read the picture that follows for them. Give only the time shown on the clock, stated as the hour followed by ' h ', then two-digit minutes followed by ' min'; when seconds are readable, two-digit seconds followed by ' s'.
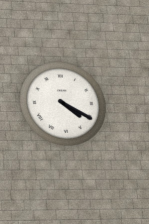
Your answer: 4 h 20 min
